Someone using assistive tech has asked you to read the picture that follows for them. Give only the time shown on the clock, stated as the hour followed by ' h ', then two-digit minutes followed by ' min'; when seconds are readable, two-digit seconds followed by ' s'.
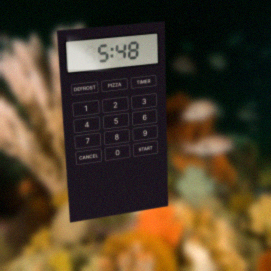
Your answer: 5 h 48 min
